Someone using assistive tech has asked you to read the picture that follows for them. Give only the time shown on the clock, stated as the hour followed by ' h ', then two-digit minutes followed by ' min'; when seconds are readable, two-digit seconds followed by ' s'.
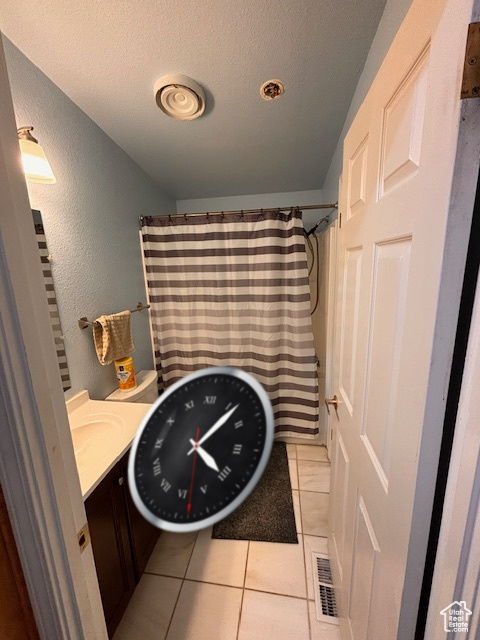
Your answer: 4 h 06 min 28 s
